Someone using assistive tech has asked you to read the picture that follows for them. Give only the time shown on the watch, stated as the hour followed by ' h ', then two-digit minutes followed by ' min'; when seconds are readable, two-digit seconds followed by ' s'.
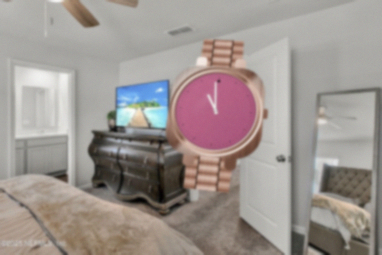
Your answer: 10 h 59 min
